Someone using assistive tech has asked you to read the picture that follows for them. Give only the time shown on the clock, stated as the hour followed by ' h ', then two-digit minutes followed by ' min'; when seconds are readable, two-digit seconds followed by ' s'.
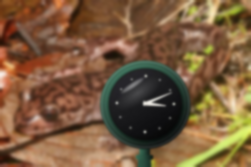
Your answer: 3 h 11 min
